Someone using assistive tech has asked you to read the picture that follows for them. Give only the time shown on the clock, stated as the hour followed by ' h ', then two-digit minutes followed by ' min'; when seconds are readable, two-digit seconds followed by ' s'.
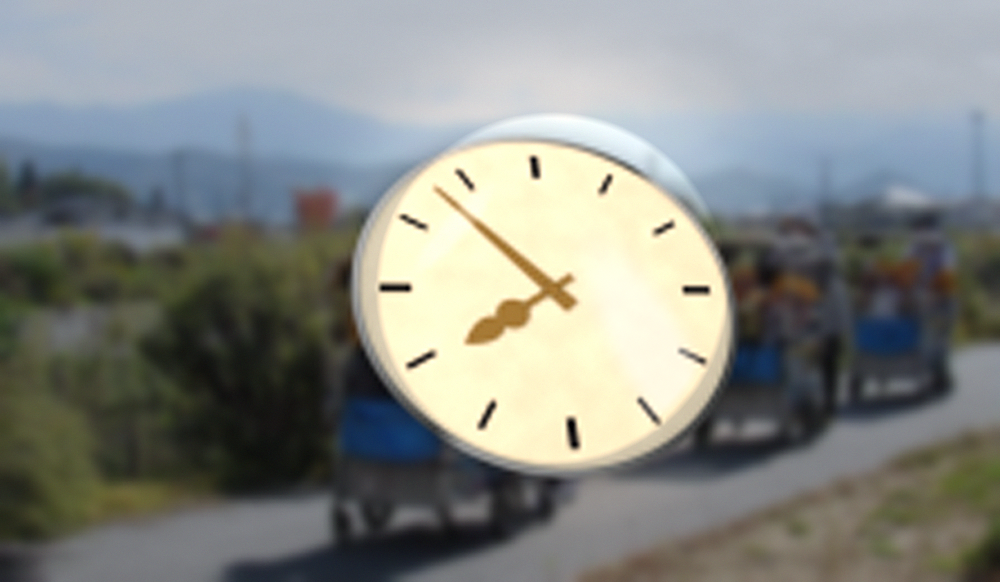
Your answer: 7 h 53 min
